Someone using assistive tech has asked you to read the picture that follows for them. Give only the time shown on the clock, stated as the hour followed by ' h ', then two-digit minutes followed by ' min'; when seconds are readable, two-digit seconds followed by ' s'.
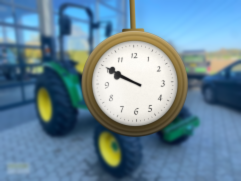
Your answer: 9 h 50 min
